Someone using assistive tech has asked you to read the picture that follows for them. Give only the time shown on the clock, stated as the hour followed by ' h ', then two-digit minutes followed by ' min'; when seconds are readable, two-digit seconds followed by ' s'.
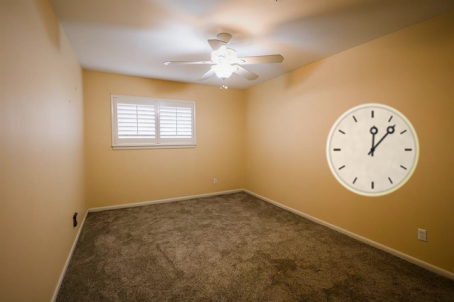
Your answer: 12 h 07 min
